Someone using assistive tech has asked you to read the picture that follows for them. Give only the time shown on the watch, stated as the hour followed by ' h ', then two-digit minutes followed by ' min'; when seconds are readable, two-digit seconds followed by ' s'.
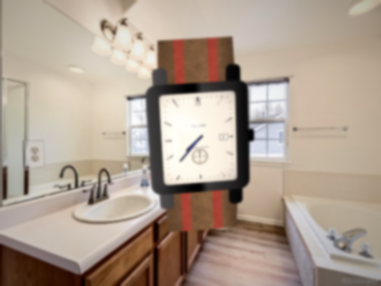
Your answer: 7 h 37 min
